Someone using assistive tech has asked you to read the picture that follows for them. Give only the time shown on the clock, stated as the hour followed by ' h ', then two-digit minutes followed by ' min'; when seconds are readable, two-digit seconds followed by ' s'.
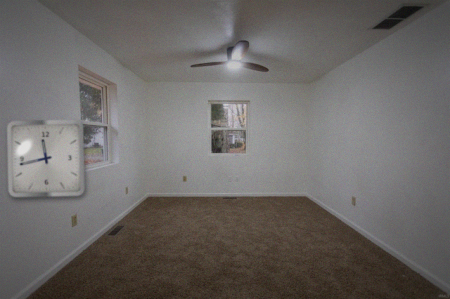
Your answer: 11 h 43 min
